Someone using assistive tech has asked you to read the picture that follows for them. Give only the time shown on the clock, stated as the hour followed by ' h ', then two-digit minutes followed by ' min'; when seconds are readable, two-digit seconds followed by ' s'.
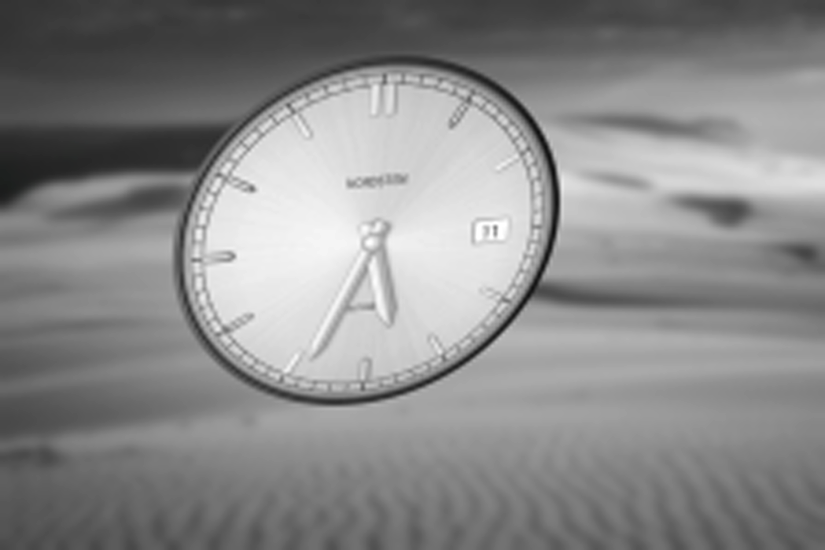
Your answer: 5 h 34 min
